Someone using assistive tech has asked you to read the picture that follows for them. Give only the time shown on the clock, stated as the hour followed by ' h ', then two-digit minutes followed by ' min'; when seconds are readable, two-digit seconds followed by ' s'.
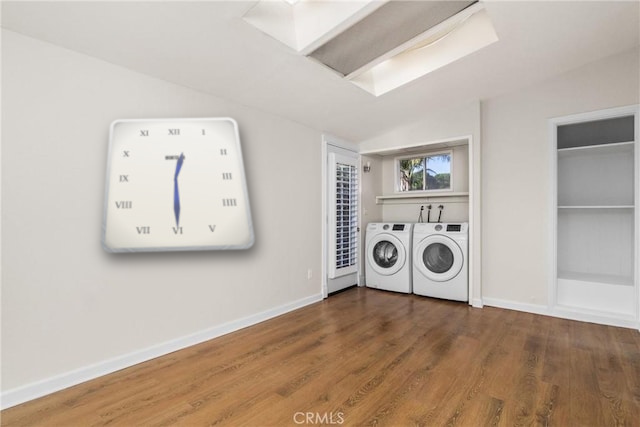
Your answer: 12 h 30 min
